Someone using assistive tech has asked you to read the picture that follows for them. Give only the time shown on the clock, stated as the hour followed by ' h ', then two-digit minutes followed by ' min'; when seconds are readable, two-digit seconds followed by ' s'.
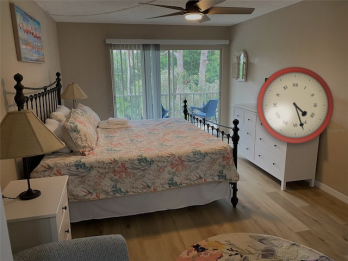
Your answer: 4 h 27 min
